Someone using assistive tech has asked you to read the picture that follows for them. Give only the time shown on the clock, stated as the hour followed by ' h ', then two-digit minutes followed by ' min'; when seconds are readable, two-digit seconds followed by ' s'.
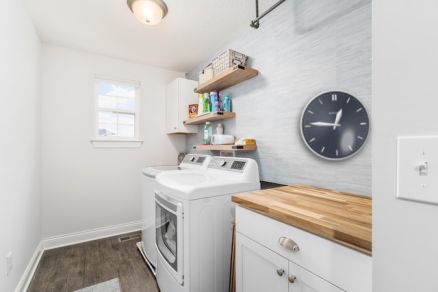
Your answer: 12 h 46 min
